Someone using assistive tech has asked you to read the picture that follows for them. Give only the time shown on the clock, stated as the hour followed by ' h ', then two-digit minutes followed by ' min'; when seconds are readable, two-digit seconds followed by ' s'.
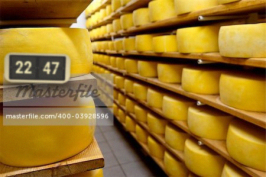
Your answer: 22 h 47 min
